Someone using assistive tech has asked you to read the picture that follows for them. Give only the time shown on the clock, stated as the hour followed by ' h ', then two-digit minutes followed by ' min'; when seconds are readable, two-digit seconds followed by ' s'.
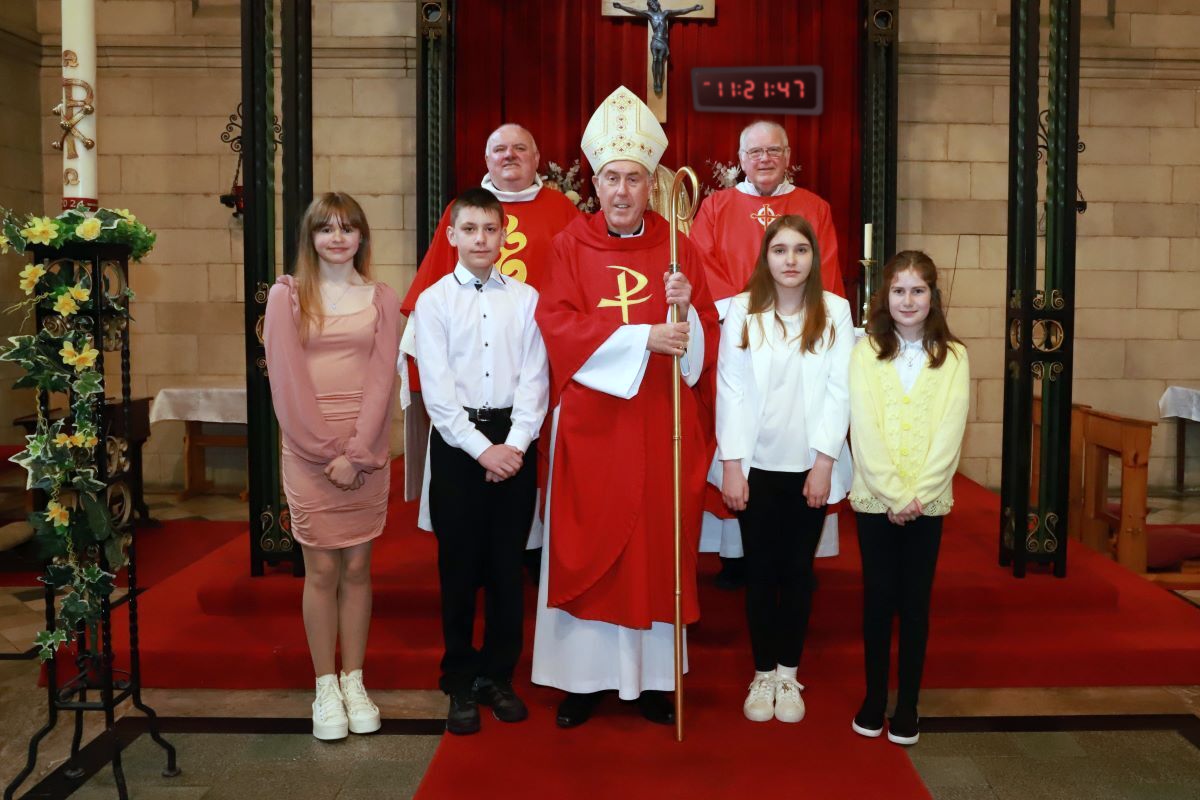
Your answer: 11 h 21 min 47 s
